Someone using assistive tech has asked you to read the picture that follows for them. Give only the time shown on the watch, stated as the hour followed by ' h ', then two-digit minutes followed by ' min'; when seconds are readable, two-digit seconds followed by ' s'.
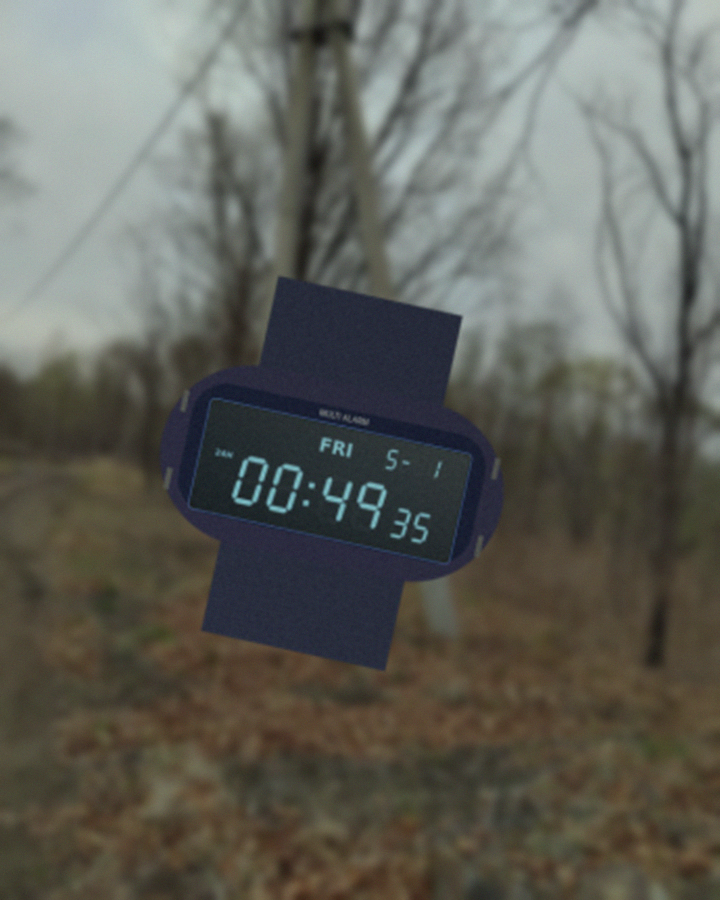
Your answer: 0 h 49 min 35 s
